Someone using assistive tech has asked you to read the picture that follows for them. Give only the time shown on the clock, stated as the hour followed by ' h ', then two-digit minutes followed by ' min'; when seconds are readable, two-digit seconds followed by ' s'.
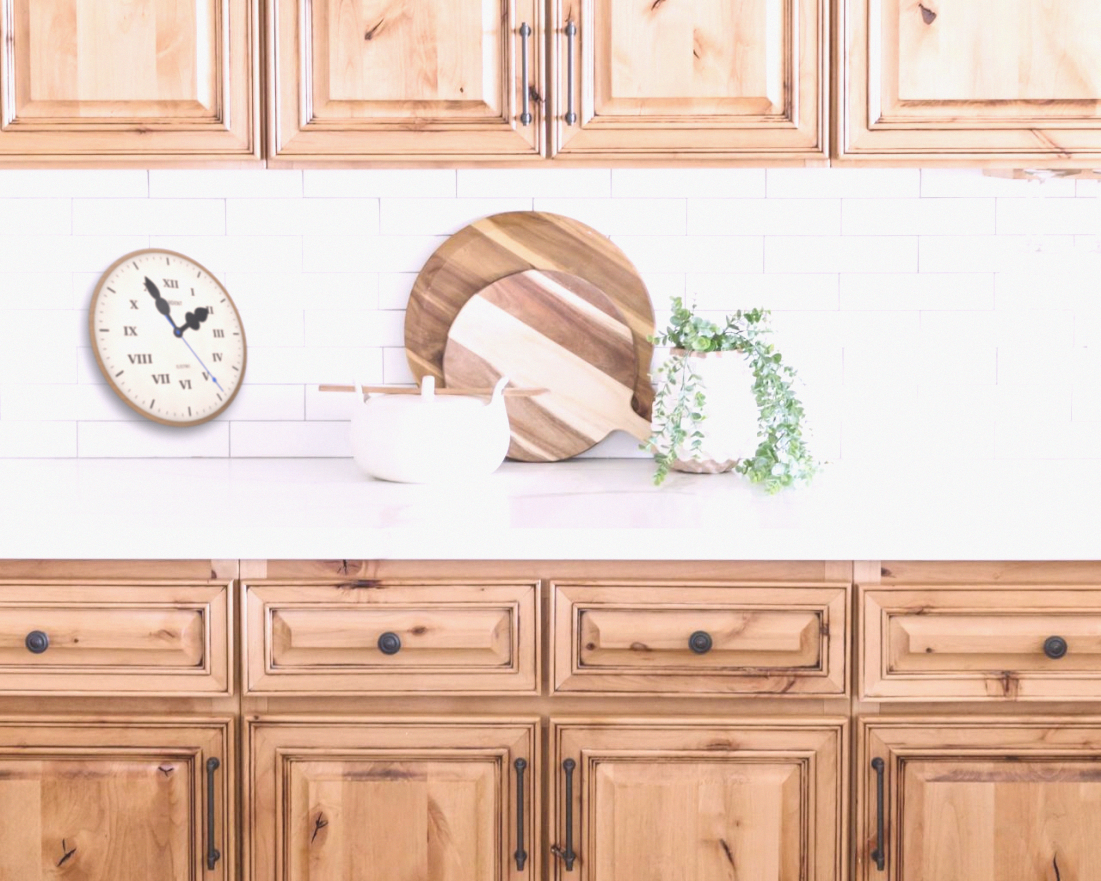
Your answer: 1 h 55 min 24 s
